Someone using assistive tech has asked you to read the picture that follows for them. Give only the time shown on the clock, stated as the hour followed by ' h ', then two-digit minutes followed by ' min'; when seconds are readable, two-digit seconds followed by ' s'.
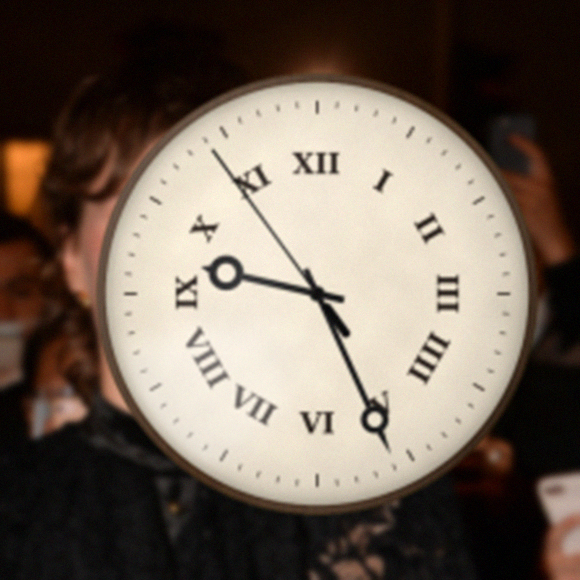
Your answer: 9 h 25 min 54 s
